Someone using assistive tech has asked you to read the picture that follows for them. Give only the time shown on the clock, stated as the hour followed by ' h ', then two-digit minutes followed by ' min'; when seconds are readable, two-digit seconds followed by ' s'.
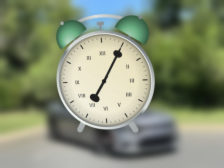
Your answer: 7 h 05 min
